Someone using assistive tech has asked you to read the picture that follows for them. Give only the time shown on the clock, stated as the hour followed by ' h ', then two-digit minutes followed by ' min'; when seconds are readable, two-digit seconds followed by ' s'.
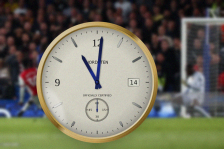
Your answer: 11 h 01 min
